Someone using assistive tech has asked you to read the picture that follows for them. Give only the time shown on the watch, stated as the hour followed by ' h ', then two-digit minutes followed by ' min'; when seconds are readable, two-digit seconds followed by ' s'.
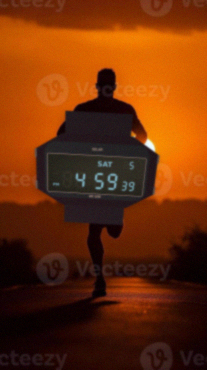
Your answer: 4 h 59 min 39 s
